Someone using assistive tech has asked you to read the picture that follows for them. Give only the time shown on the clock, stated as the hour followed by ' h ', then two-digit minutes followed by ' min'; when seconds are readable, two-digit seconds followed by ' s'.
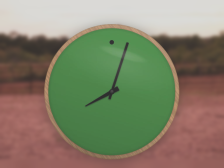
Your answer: 8 h 03 min
